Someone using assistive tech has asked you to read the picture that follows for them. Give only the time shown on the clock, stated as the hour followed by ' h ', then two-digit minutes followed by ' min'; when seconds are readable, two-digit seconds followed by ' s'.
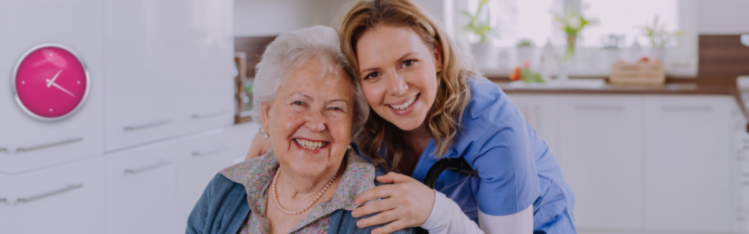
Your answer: 1 h 20 min
